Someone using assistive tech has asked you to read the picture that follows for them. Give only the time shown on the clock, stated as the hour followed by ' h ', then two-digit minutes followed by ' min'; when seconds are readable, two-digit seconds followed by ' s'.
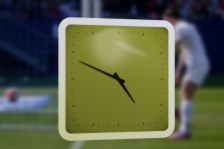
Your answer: 4 h 49 min
